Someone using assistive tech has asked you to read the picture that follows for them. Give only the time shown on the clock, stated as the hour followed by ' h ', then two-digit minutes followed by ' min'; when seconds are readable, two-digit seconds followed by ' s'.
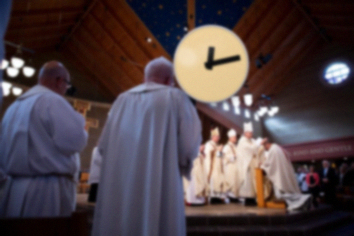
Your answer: 12 h 13 min
